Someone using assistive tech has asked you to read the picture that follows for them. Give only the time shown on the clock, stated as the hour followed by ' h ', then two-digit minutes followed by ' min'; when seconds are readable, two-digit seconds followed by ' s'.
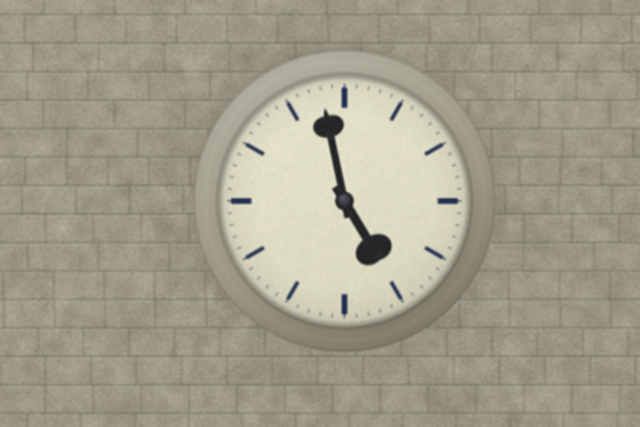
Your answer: 4 h 58 min
